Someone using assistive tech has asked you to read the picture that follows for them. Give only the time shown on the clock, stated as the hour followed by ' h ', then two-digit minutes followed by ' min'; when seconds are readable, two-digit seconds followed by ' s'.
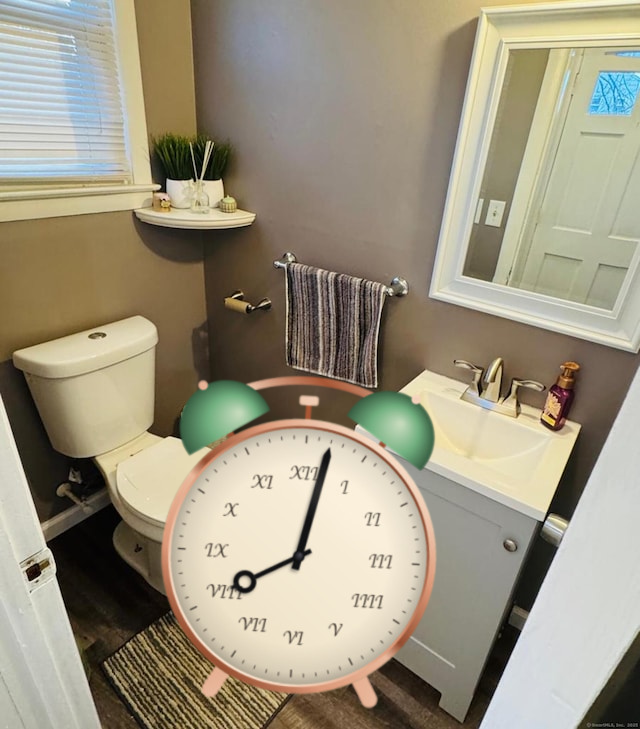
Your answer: 8 h 02 min
